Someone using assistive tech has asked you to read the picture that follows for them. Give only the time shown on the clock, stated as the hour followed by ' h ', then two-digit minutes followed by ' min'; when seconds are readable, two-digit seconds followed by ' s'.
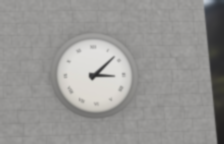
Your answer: 3 h 08 min
